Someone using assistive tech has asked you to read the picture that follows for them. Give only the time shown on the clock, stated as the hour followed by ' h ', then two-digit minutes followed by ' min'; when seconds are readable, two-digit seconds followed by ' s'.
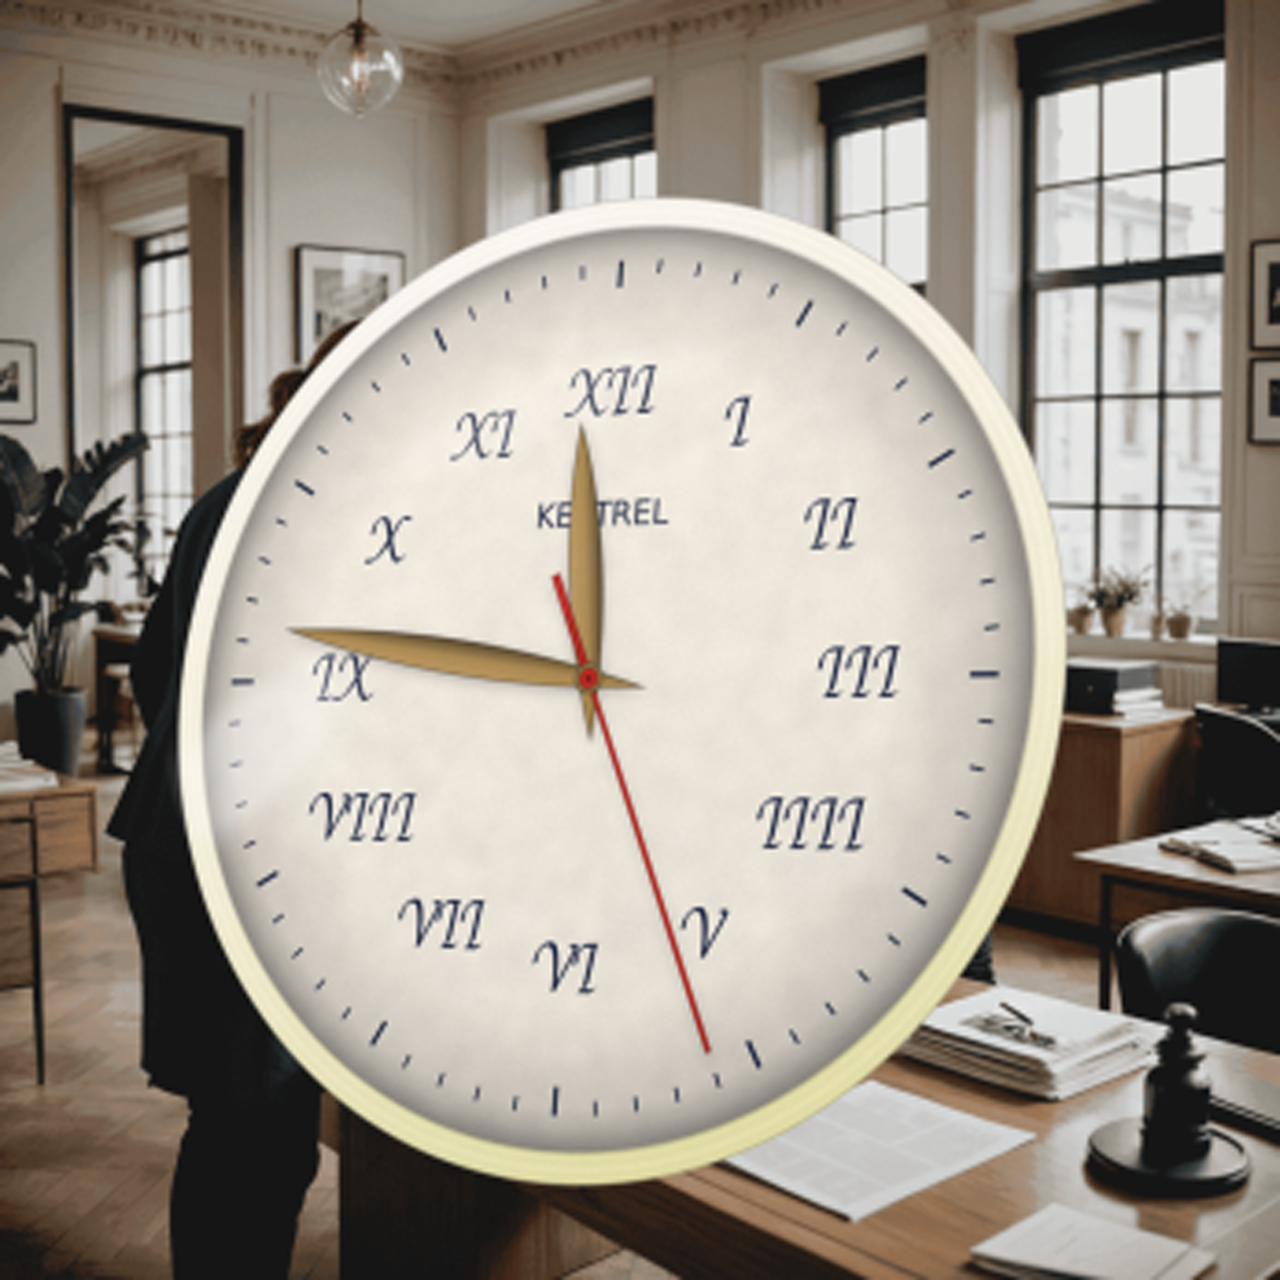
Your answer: 11 h 46 min 26 s
